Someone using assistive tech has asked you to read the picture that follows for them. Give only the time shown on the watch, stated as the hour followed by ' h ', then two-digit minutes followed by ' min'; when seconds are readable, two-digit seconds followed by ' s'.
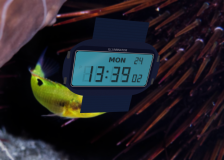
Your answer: 13 h 39 min 02 s
